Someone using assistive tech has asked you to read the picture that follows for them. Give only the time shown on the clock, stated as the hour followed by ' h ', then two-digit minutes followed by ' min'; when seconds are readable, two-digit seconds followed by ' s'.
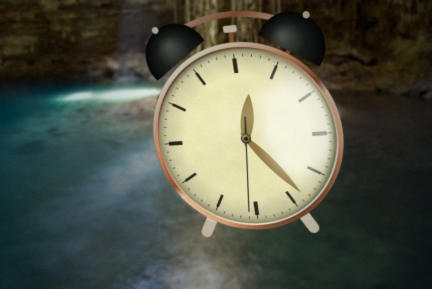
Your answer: 12 h 23 min 31 s
